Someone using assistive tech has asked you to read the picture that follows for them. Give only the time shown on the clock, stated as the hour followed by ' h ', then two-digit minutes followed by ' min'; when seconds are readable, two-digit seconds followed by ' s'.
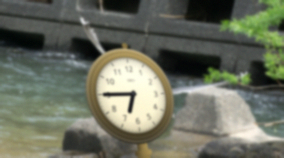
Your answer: 6 h 45 min
